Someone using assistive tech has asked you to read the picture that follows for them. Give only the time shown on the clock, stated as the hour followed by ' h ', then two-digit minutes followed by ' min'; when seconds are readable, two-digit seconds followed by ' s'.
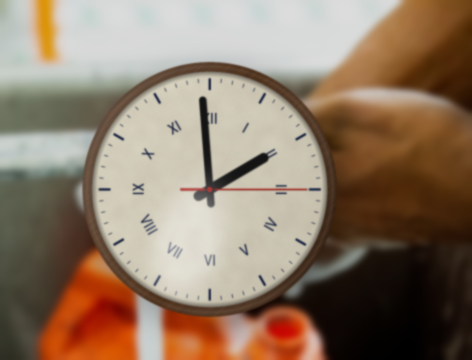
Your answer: 1 h 59 min 15 s
